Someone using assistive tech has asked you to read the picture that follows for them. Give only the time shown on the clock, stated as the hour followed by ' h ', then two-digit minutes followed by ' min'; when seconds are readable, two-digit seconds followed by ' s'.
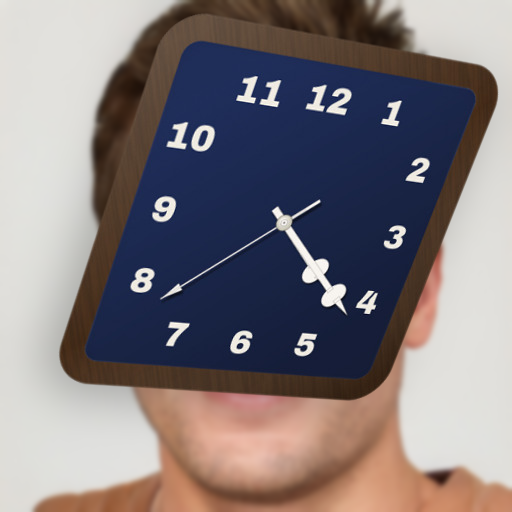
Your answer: 4 h 21 min 38 s
